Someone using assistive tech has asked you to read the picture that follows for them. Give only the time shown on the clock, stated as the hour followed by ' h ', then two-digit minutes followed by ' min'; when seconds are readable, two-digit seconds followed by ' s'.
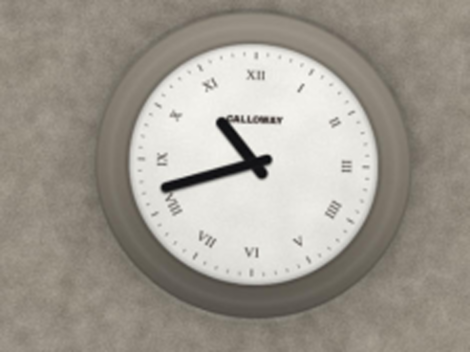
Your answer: 10 h 42 min
